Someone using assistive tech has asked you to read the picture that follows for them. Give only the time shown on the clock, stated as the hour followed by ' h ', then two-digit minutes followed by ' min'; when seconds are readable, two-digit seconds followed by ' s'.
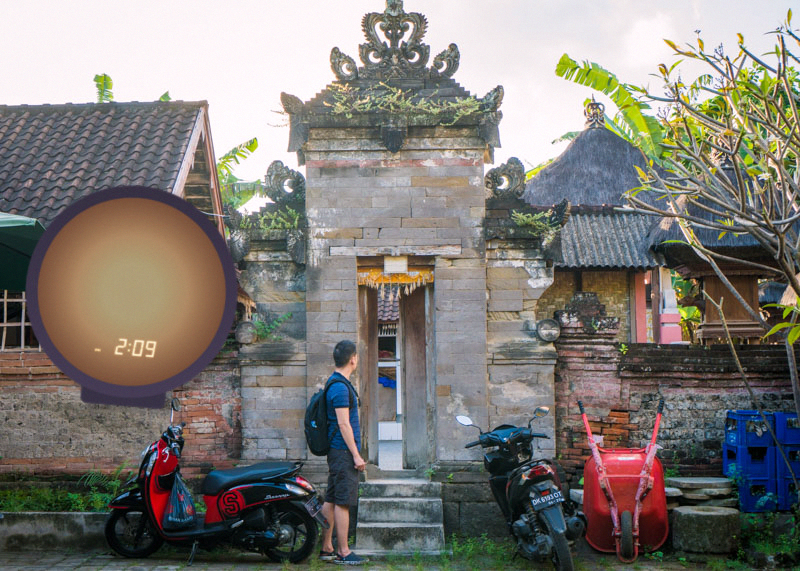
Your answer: 2 h 09 min
